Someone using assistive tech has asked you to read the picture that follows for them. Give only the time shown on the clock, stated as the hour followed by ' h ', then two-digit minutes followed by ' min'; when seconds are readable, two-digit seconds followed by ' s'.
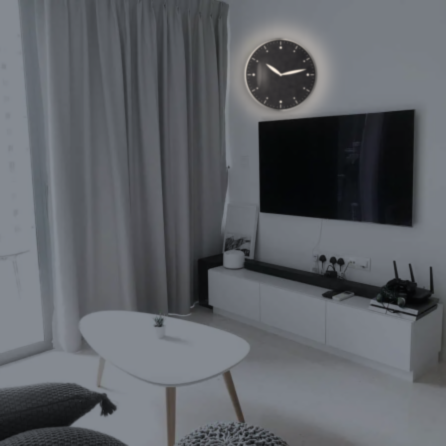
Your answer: 10 h 13 min
